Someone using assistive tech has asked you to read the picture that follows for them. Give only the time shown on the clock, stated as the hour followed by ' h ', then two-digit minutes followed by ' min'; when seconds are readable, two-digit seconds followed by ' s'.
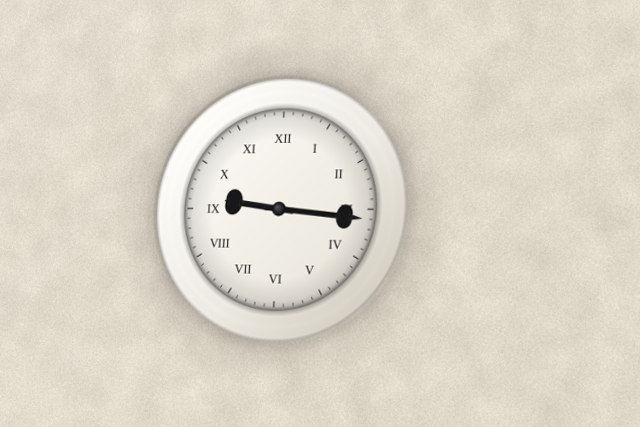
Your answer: 9 h 16 min
